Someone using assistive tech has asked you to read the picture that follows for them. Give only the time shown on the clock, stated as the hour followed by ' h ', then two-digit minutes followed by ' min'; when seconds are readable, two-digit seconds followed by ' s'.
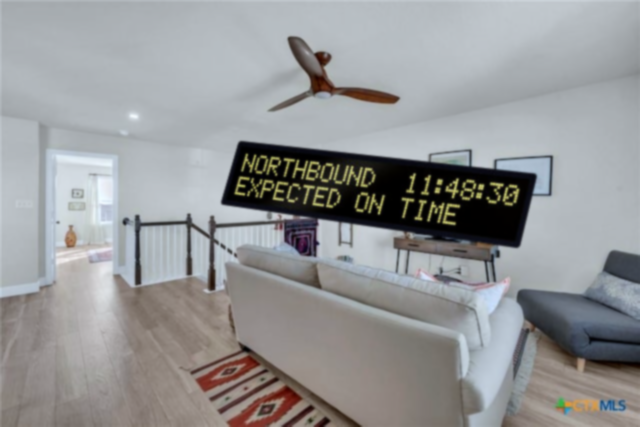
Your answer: 11 h 48 min 30 s
